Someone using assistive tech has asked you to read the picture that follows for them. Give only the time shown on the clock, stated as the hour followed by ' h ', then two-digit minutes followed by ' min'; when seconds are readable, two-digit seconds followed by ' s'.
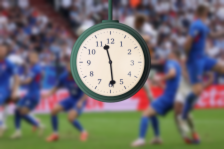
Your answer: 11 h 29 min
